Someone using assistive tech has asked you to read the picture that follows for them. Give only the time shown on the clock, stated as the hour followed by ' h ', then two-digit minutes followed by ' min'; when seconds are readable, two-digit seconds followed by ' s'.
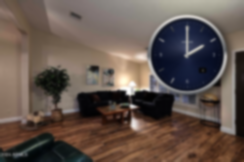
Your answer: 2 h 00 min
